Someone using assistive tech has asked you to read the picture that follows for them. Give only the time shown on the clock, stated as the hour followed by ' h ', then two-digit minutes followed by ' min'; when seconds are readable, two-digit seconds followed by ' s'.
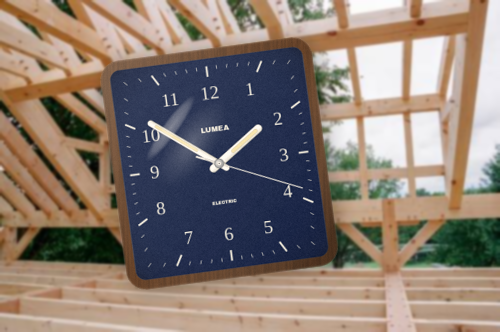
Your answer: 1 h 51 min 19 s
